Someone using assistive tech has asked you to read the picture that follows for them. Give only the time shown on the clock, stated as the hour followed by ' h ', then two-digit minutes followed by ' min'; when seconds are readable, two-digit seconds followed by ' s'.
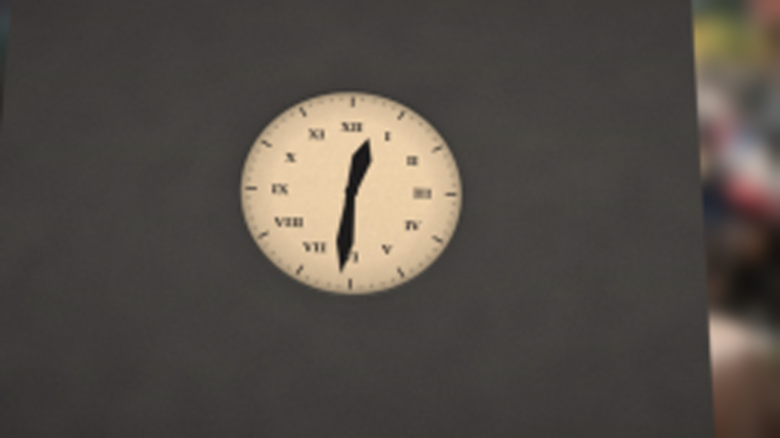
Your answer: 12 h 31 min
